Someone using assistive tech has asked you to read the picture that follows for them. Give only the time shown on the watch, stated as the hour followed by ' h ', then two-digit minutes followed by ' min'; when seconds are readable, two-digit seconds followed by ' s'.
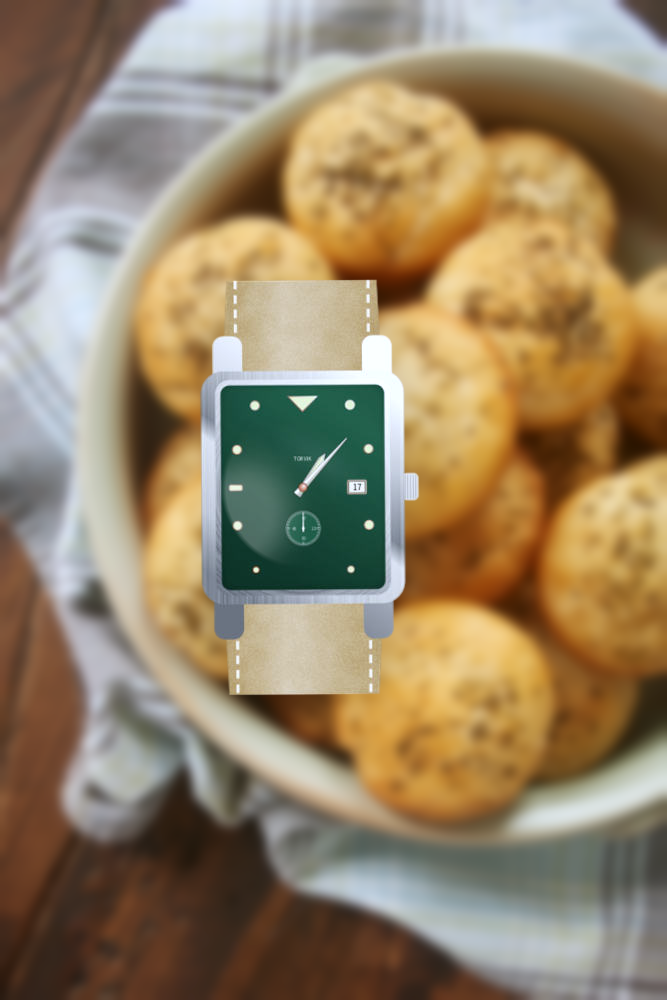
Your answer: 1 h 07 min
